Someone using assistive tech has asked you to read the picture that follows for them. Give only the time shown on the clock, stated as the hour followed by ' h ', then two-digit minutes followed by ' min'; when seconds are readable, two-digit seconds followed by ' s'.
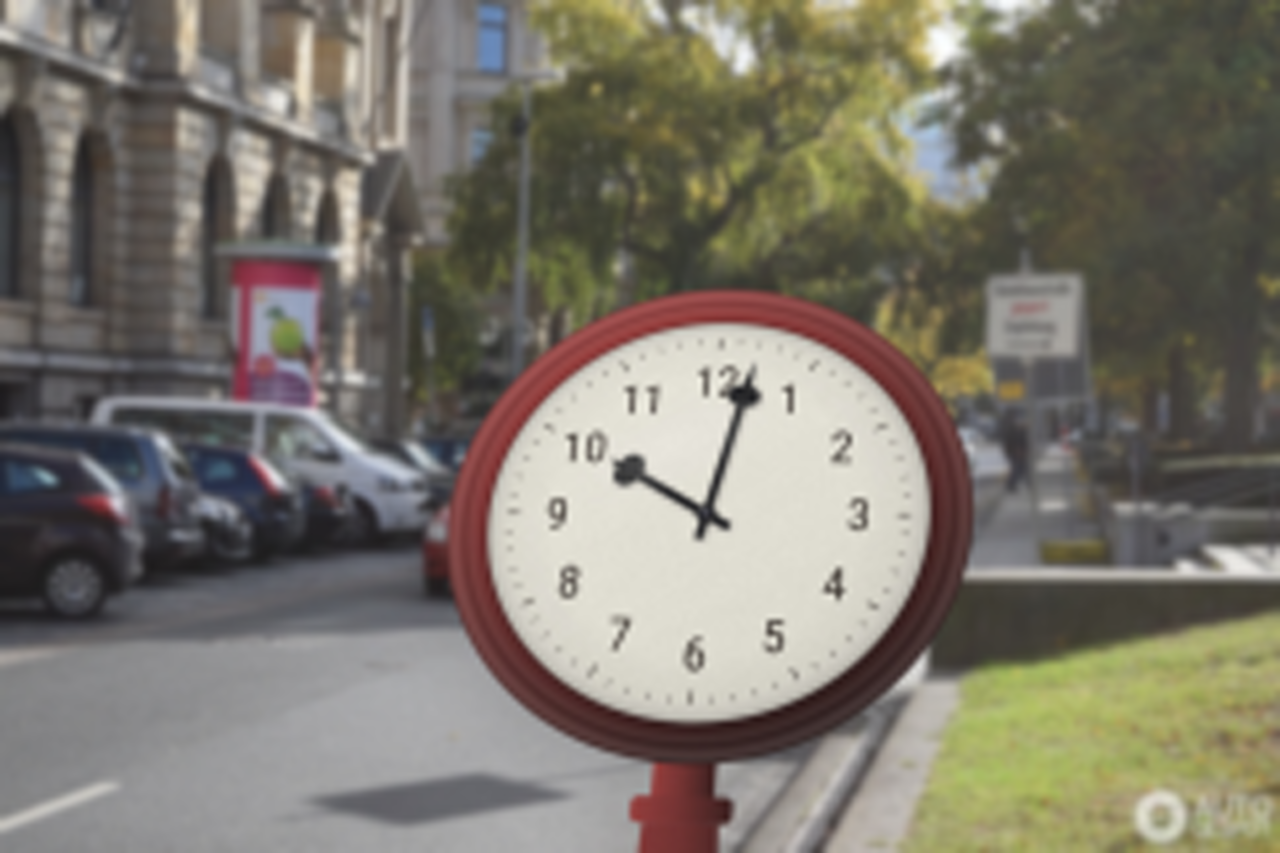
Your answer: 10 h 02 min
